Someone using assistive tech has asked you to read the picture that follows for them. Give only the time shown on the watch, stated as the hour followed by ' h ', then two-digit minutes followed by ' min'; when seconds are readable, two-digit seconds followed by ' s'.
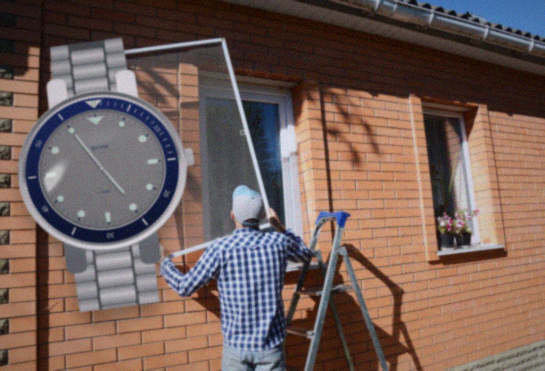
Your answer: 4 h 55 min
